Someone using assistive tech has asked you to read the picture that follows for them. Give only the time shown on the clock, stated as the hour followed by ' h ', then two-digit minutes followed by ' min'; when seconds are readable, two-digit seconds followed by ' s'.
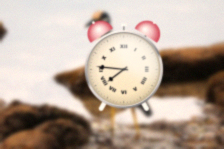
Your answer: 7 h 46 min
